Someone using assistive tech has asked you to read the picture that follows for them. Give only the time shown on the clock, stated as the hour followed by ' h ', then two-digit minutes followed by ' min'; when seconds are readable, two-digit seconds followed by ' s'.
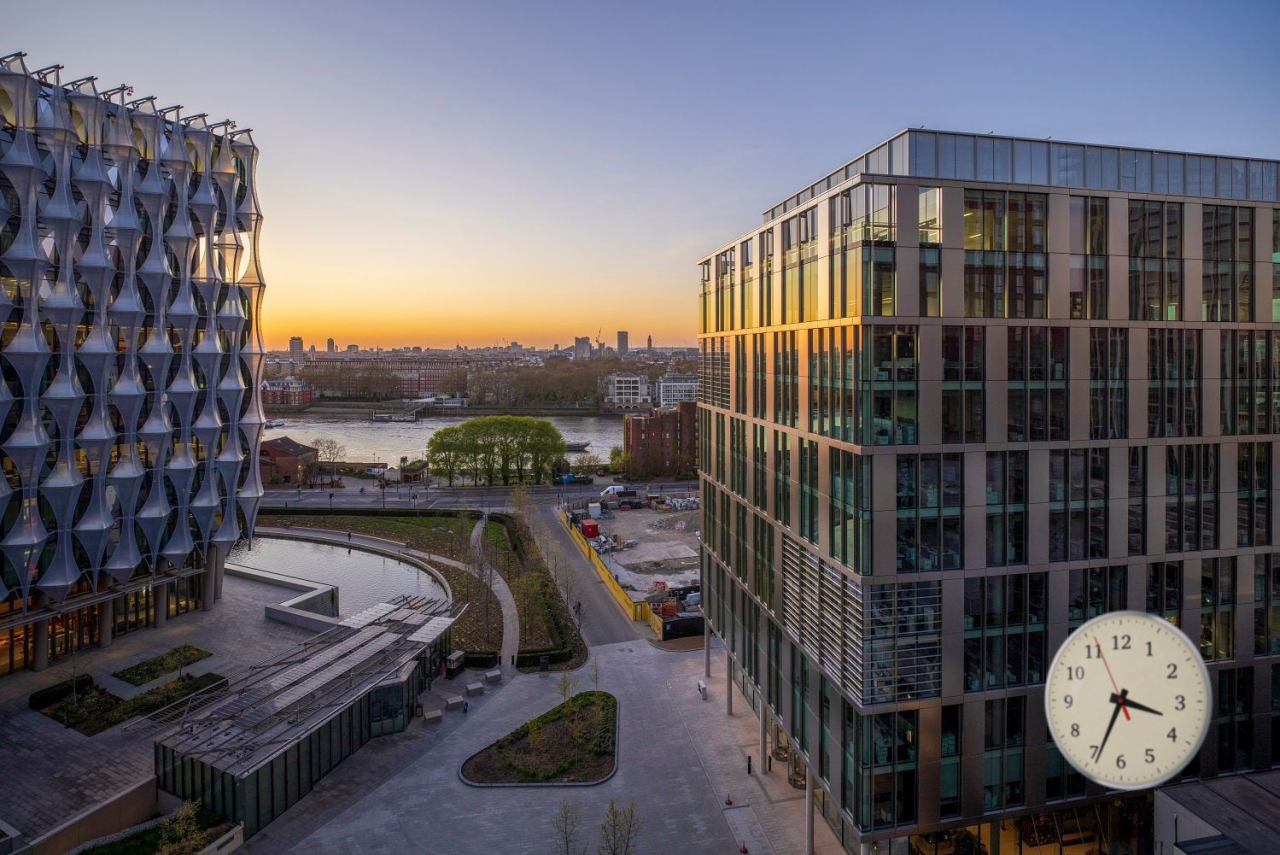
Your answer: 3 h 33 min 56 s
